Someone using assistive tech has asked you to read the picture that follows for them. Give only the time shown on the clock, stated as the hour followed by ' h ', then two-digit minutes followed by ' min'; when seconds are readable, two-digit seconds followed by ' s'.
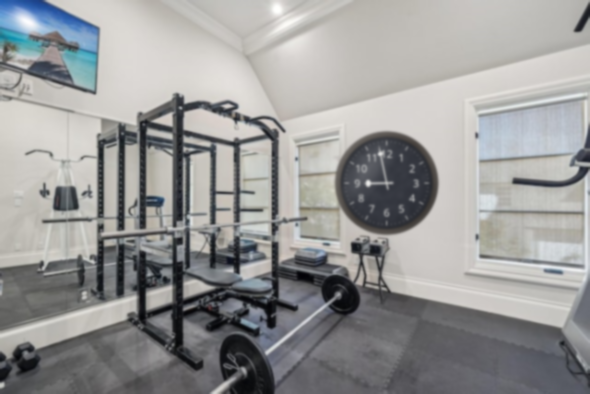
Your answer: 8 h 58 min
